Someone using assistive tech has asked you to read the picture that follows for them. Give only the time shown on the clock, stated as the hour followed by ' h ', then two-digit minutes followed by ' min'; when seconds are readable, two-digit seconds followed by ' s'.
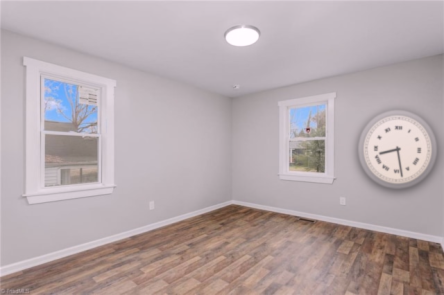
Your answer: 8 h 28 min
